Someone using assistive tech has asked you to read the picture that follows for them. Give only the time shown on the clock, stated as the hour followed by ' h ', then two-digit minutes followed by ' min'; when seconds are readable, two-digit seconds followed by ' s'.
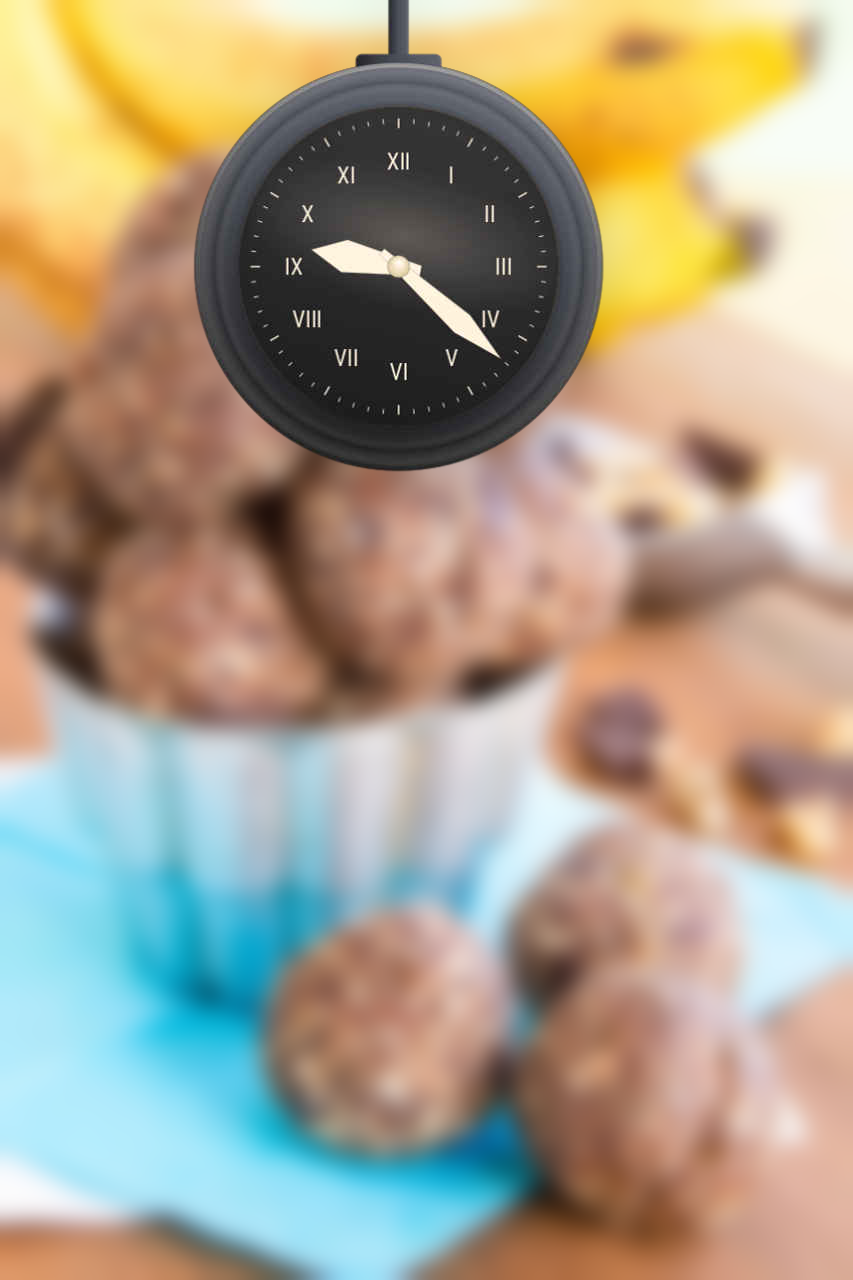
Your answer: 9 h 22 min
